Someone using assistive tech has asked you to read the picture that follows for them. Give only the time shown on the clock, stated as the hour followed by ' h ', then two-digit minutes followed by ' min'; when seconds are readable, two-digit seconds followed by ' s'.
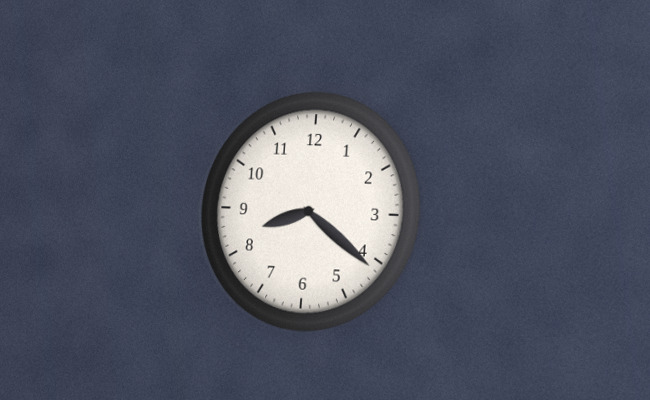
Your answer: 8 h 21 min
